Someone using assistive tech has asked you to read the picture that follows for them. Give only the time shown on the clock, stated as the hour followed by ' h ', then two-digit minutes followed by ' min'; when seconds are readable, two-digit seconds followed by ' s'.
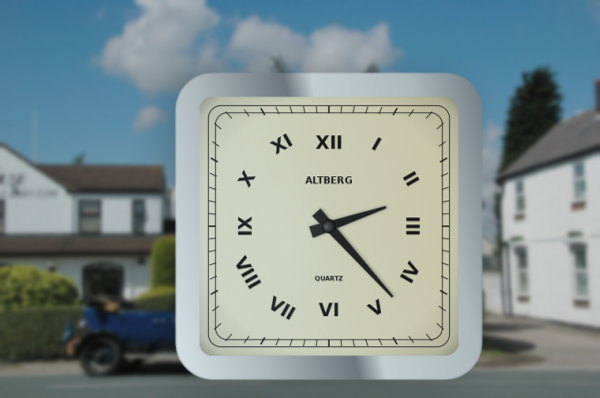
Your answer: 2 h 23 min
